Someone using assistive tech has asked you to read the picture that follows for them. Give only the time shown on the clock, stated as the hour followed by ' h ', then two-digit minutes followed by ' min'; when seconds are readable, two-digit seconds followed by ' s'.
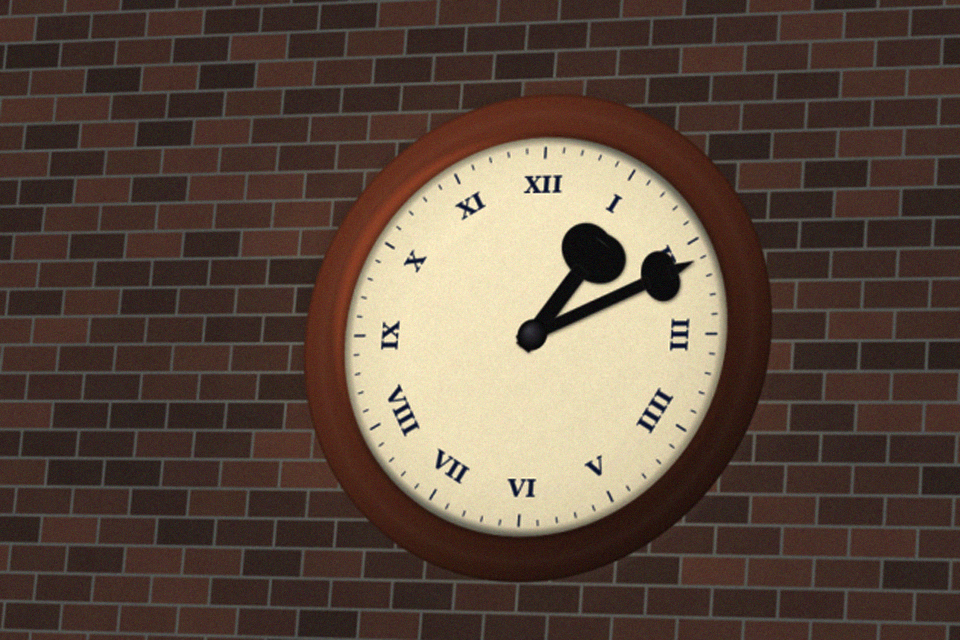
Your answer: 1 h 11 min
